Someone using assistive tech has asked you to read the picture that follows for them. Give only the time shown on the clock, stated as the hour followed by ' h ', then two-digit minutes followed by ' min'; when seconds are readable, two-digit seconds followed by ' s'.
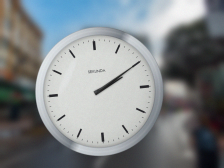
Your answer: 2 h 10 min
